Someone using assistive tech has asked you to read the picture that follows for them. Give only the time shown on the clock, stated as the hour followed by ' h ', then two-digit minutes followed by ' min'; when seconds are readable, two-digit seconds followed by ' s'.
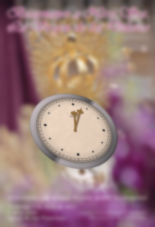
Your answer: 12 h 03 min
